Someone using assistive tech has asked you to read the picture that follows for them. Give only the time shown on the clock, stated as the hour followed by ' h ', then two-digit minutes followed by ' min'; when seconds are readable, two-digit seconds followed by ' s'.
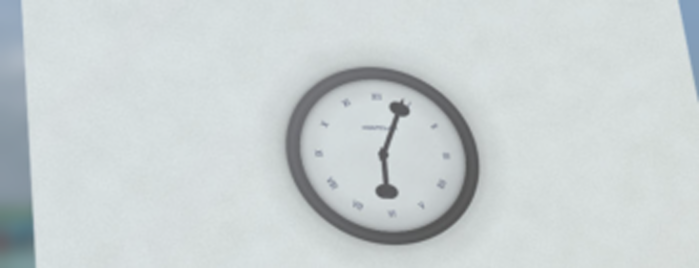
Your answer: 6 h 04 min
